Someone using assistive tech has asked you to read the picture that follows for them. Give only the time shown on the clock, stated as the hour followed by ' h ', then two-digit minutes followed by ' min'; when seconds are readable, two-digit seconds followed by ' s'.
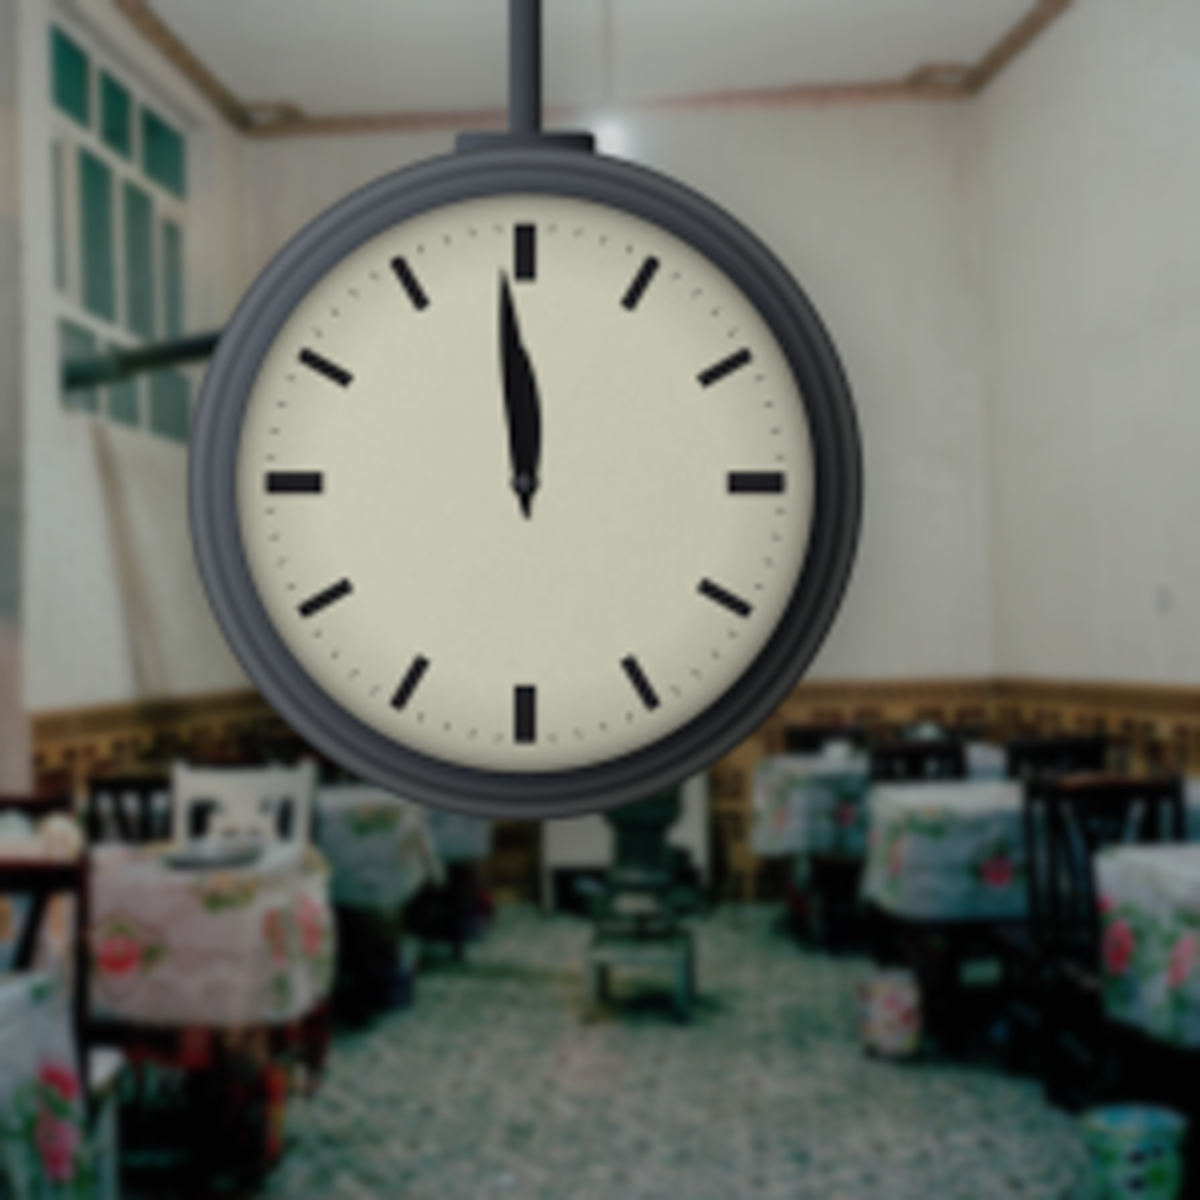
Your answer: 11 h 59 min
